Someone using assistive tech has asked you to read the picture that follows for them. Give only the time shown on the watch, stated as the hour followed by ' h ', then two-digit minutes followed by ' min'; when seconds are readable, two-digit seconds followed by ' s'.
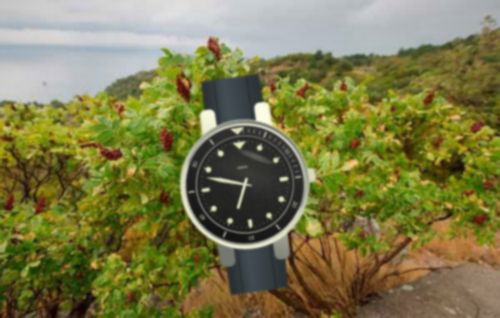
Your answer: 6 h 48 min
